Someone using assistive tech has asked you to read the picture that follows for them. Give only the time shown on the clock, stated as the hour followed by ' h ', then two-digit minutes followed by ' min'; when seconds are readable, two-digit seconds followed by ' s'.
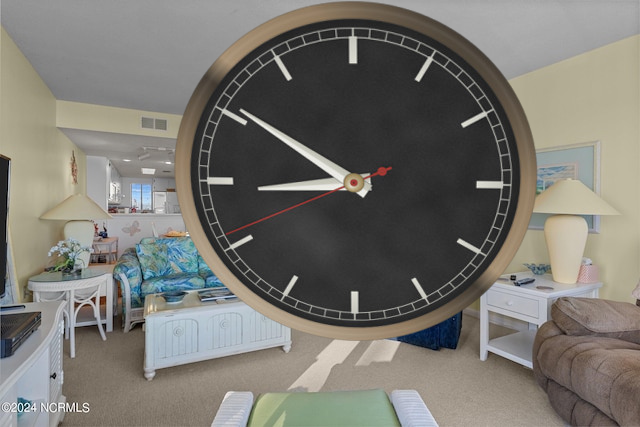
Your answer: 8 h 50 min 41 s
